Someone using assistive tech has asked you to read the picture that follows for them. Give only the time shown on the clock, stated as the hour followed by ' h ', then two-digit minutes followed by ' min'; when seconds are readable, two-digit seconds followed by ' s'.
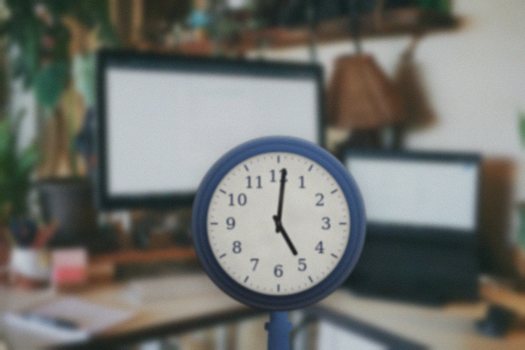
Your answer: 5 h 01 min
